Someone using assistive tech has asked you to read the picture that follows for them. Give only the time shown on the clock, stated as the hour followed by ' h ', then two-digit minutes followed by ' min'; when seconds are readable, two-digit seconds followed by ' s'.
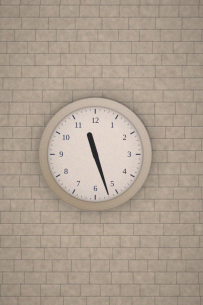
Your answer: 11 h 27 min
